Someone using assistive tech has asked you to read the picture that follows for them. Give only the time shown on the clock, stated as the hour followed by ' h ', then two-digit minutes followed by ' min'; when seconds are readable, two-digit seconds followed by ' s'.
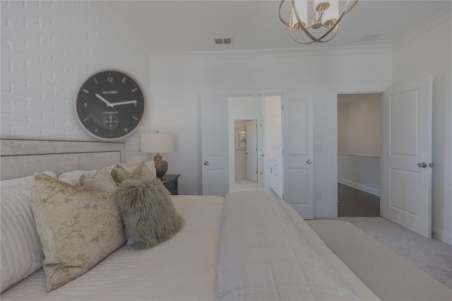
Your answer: 10 h 14 min
